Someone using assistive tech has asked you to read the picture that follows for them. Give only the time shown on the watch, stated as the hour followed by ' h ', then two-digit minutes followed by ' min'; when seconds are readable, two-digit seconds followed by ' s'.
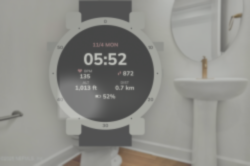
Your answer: 5 h 52 min
